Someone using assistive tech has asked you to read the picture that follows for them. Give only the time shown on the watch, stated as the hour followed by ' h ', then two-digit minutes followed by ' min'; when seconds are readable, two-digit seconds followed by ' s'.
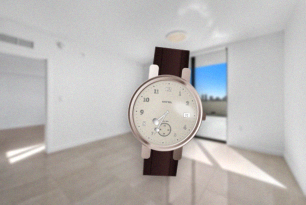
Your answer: 7 h 34 min
